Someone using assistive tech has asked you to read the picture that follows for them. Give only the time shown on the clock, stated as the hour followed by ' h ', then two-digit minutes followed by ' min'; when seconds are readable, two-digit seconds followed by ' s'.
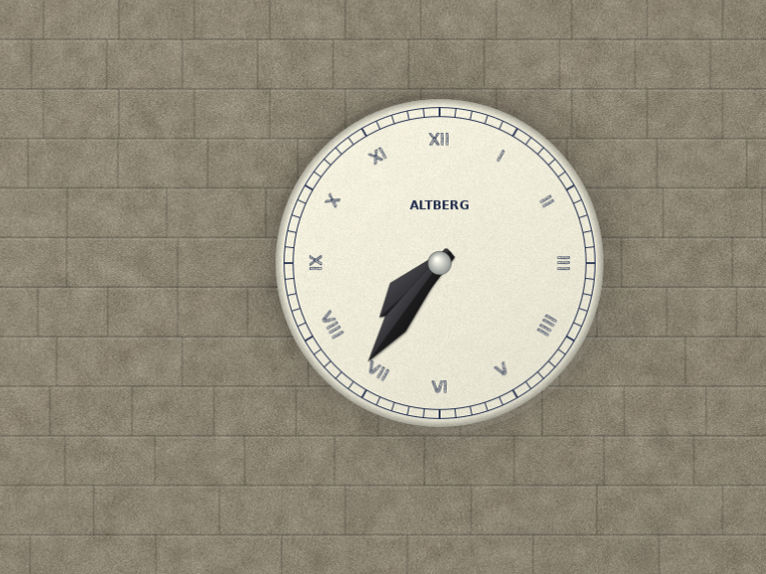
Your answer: 7 h 36 min
